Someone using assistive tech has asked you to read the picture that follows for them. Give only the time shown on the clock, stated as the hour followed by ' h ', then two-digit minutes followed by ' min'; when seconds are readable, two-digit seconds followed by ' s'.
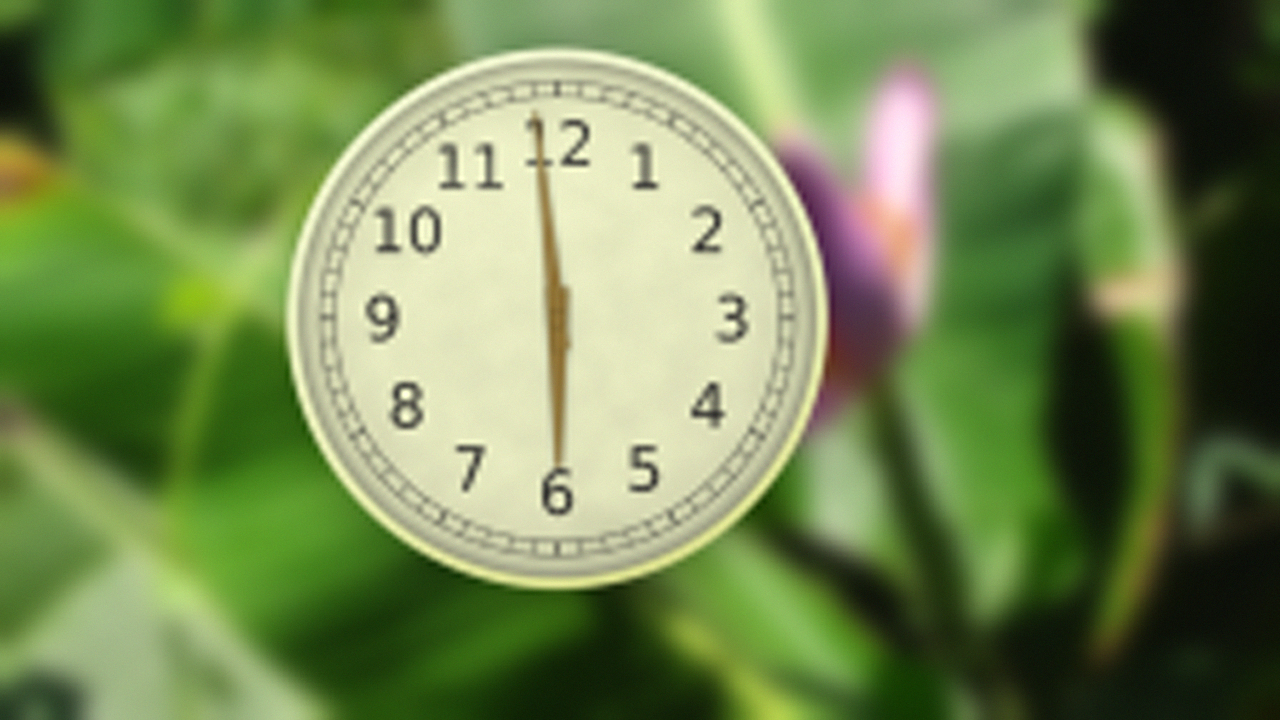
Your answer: 5 h 59 min
